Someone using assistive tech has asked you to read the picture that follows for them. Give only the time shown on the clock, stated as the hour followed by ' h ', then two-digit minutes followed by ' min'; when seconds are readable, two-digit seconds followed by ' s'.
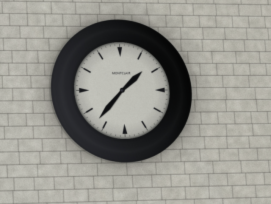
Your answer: 1 h 37 min
